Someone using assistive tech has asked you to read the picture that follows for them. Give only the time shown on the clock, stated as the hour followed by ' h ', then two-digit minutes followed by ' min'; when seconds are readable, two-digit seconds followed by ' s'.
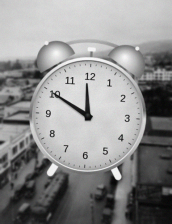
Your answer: 11 h 50 min
